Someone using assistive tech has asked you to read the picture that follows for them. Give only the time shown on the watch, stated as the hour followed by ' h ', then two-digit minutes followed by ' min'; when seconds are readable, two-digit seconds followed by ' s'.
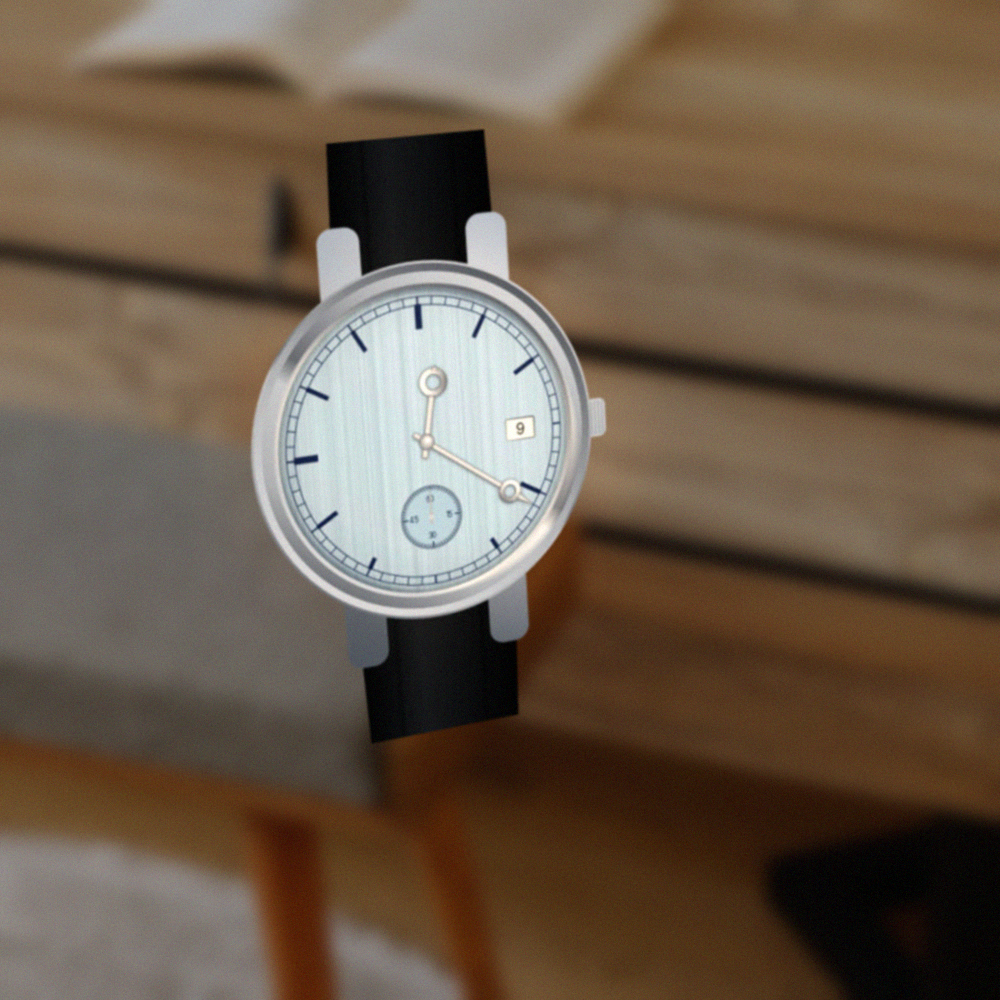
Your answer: 12 h 21 min
